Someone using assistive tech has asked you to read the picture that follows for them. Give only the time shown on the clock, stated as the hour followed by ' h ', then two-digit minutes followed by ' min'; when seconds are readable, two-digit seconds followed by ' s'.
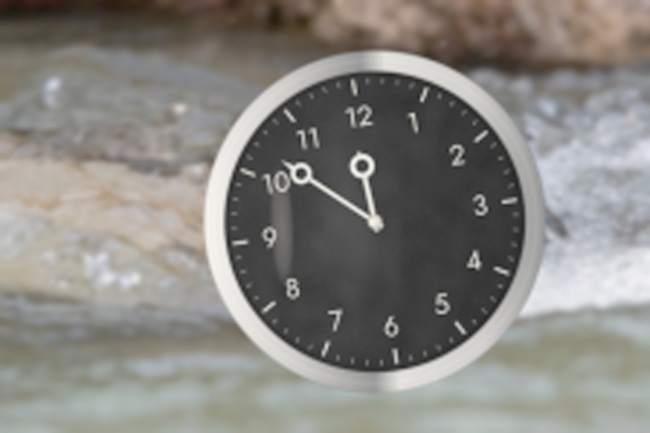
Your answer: 11 h 52 min
